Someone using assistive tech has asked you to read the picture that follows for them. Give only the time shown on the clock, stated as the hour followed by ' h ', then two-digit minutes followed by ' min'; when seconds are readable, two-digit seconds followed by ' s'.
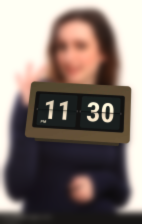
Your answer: 11 h 30 min
